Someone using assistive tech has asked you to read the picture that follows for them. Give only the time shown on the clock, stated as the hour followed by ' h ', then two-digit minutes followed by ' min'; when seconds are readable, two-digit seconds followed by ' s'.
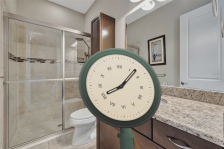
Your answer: 8 h 07 min
